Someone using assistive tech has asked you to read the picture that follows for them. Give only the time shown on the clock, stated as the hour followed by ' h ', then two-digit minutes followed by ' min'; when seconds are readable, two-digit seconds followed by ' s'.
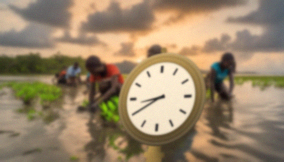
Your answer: 8 h 40 min
